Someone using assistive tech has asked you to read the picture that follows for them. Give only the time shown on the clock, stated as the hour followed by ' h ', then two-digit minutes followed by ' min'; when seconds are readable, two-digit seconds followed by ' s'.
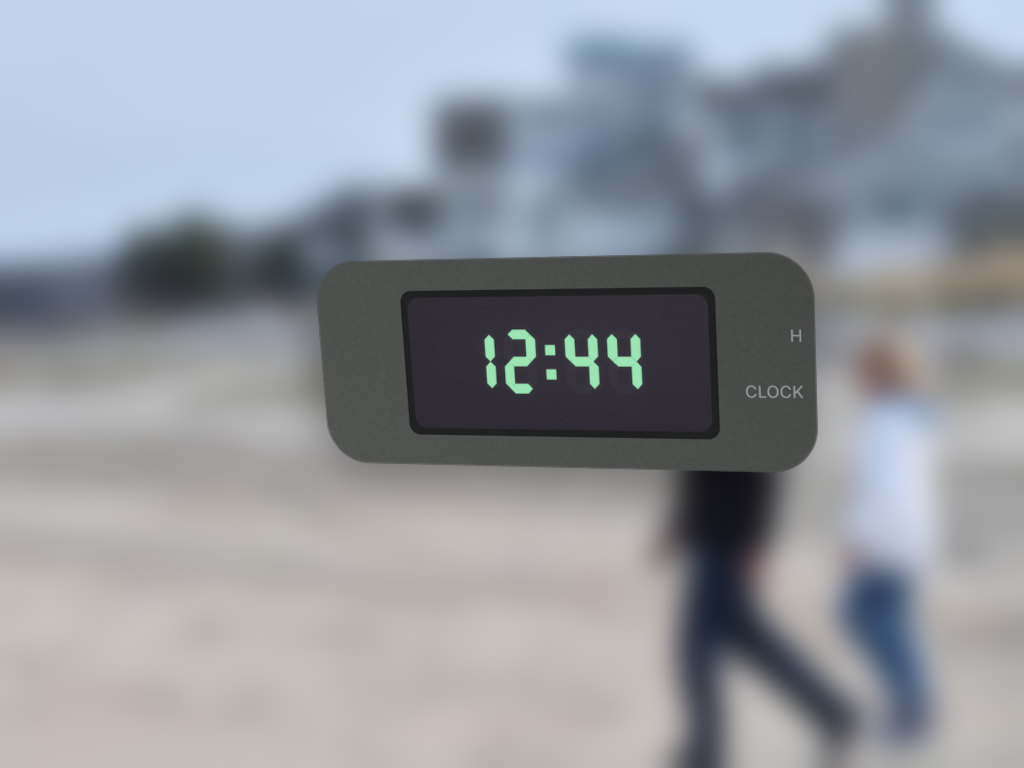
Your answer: 12 h 44 min
